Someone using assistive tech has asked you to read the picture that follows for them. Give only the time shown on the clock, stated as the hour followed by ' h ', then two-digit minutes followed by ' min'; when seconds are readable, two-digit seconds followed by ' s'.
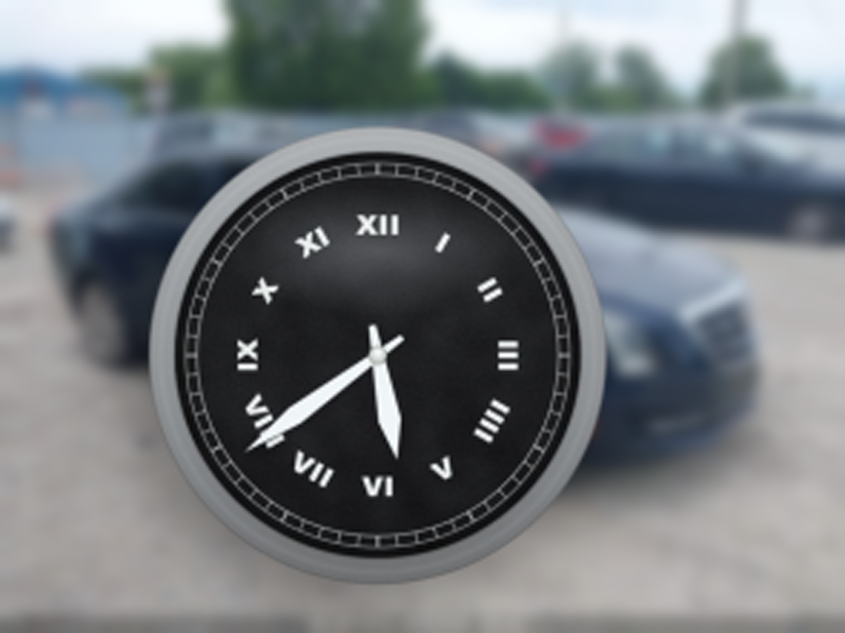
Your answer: 5 h 39 min
